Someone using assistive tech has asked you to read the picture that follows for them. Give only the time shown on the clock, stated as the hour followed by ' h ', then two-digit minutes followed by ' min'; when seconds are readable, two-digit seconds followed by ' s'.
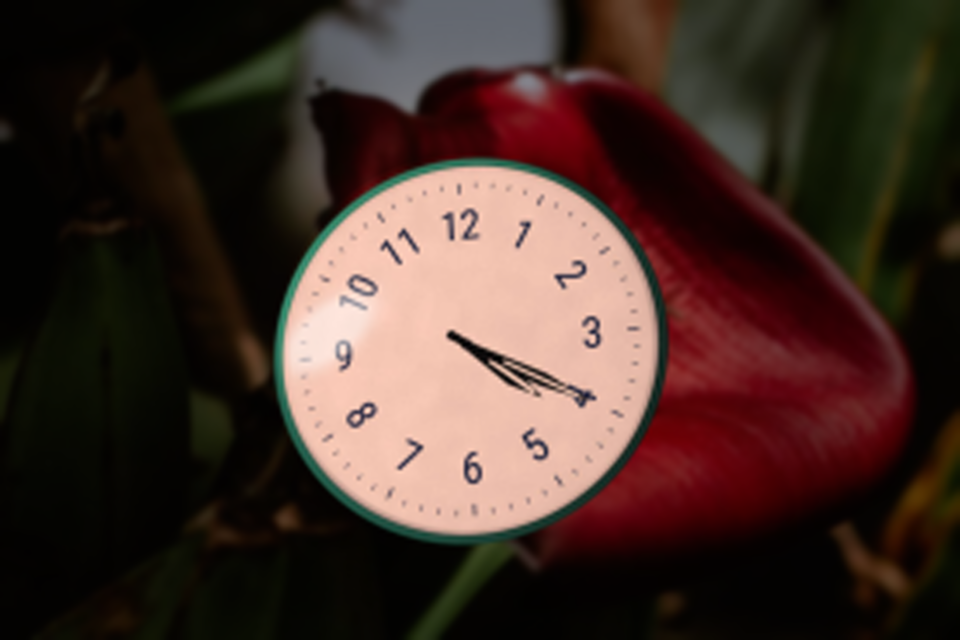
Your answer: 4 h 20 min
